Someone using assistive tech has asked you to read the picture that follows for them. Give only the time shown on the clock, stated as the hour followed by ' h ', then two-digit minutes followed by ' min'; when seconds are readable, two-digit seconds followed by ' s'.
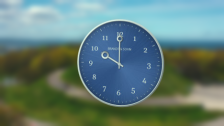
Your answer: 10 h 00 min
